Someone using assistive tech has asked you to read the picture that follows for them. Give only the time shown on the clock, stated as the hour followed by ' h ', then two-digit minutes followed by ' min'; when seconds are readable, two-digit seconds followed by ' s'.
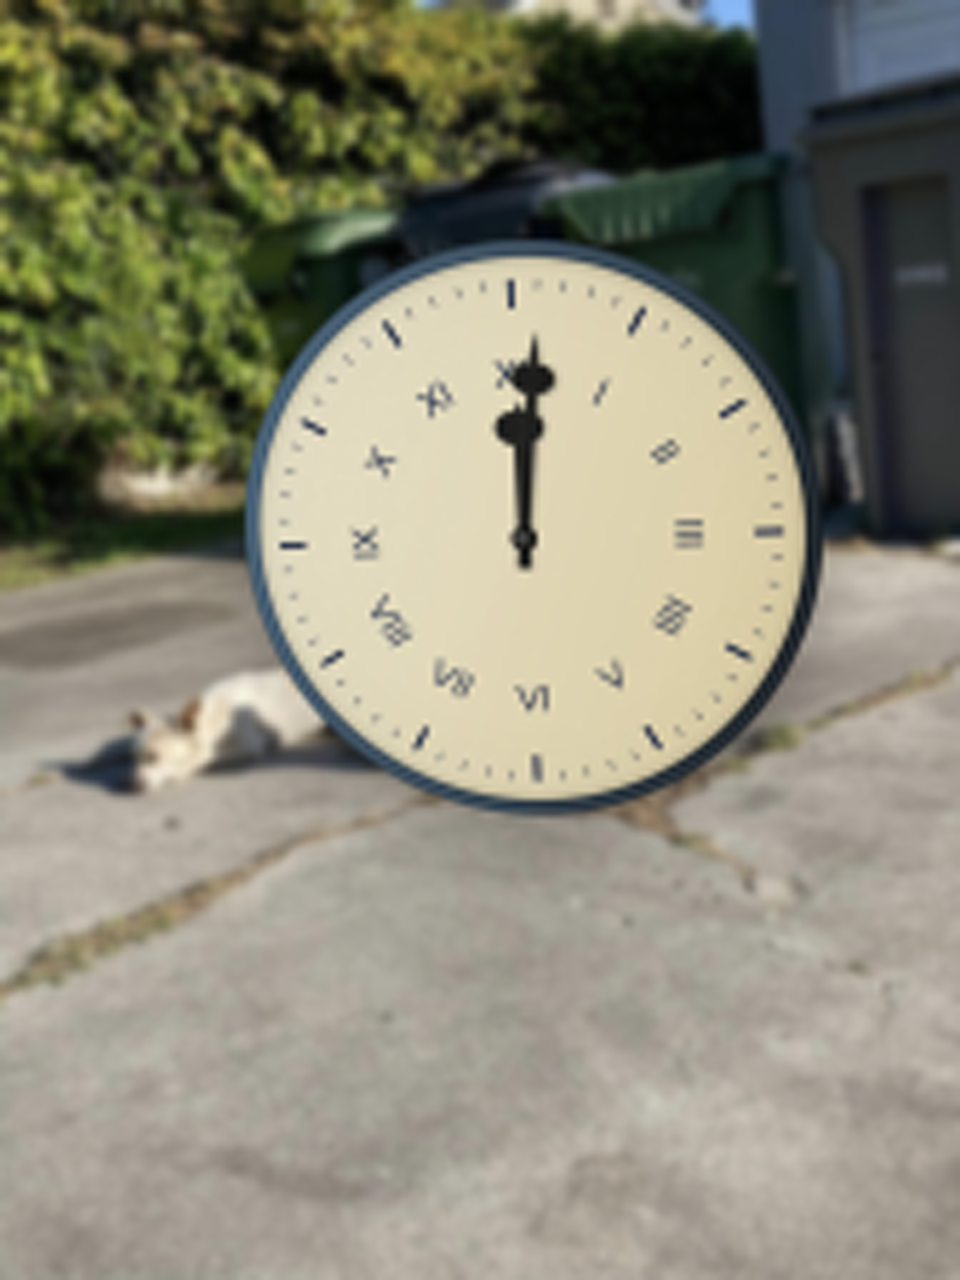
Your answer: 12 h 01 min
